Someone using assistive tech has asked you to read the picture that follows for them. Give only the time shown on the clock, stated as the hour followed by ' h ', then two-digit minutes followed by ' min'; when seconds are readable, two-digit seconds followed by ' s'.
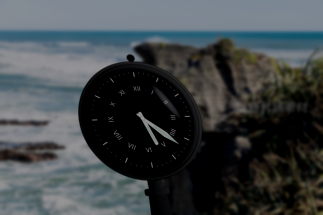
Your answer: 5 h 22 min
